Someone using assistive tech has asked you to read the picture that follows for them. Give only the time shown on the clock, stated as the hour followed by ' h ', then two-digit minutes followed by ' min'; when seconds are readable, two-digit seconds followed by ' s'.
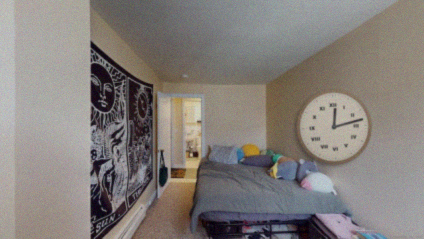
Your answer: 12 h 13 min
